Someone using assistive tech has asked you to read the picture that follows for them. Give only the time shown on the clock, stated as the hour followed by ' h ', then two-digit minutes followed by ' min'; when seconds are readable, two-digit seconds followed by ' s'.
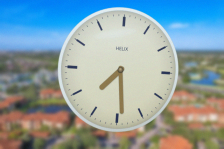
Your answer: 7 h 29 min
